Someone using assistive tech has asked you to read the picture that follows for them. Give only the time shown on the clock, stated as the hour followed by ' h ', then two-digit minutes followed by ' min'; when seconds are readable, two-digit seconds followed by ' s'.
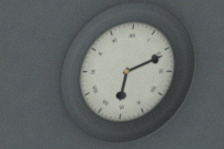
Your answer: 6 h 11 min
